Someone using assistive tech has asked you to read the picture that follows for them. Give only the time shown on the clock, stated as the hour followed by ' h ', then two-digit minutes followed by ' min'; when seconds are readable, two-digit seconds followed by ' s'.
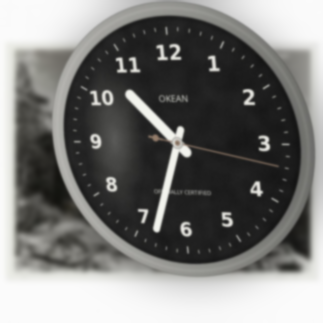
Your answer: 10 h 33 min 17 s
